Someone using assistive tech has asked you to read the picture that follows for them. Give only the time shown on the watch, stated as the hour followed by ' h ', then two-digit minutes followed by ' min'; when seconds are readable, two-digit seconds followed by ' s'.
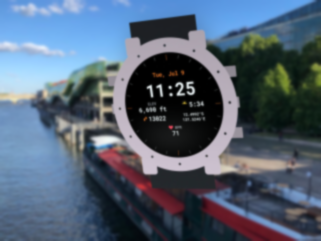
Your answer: 11 h 25 min
